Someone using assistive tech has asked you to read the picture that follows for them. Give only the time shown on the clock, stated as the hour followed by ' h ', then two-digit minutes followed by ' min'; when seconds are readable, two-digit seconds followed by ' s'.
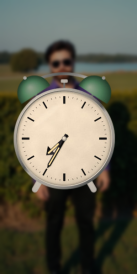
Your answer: 7 h 35 min
